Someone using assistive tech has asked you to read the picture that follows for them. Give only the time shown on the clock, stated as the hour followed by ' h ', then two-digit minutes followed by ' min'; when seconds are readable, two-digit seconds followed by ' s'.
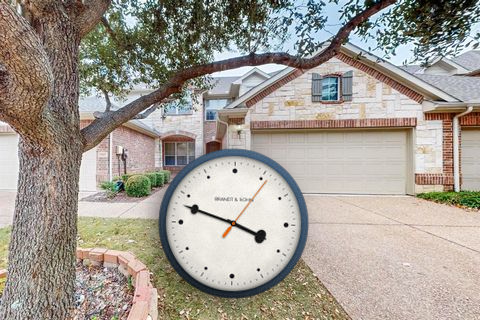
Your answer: 3 h 48 min 06 s
